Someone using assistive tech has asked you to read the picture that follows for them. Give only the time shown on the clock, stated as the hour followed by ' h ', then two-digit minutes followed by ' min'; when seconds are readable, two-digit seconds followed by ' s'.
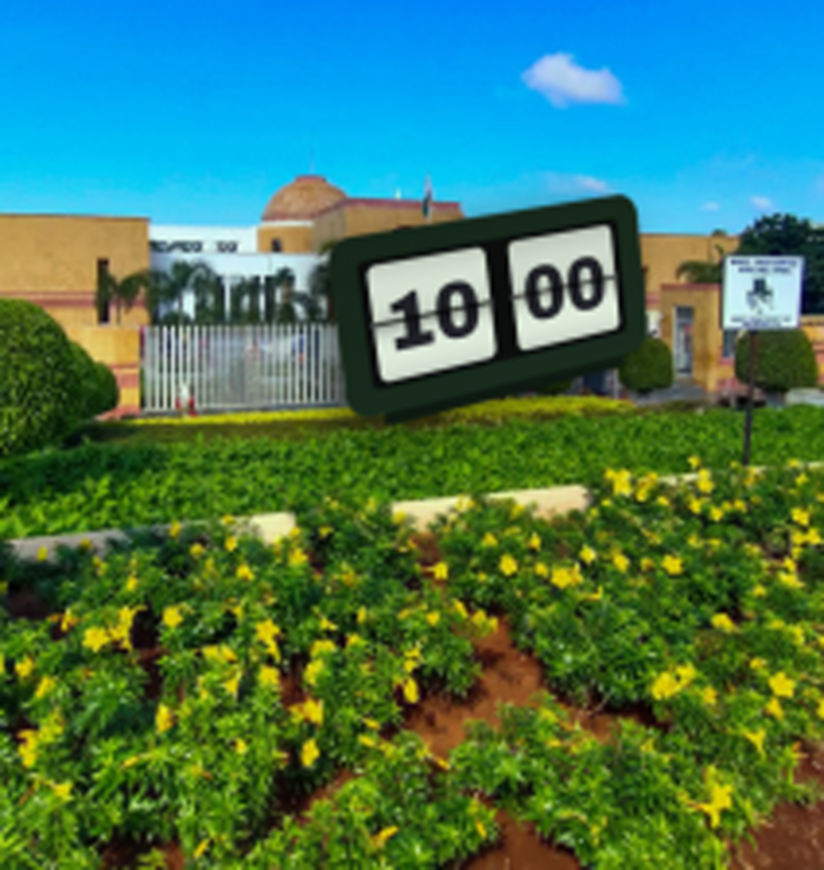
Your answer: 10 h 00 min
